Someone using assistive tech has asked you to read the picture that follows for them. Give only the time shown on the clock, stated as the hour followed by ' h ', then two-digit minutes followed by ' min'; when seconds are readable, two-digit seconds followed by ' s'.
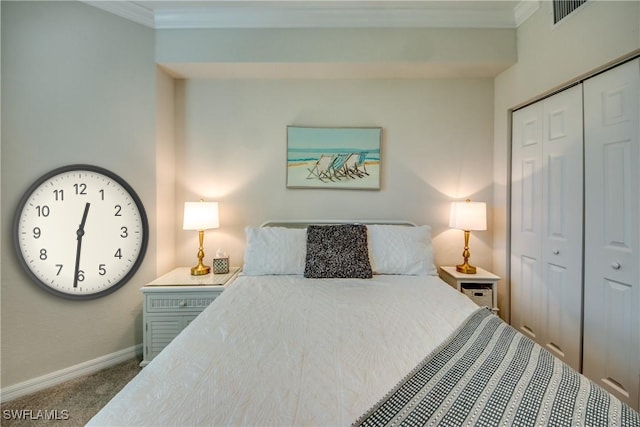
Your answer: 12 h 31 min
